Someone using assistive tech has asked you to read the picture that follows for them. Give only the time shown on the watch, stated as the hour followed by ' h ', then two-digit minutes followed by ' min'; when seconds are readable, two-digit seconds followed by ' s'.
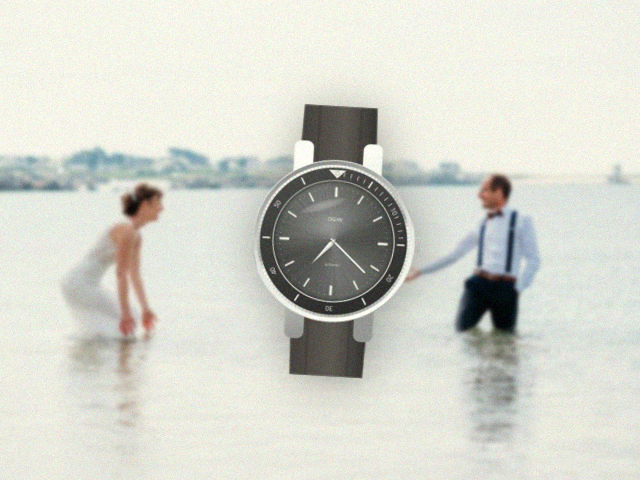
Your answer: 7 h 22 min
